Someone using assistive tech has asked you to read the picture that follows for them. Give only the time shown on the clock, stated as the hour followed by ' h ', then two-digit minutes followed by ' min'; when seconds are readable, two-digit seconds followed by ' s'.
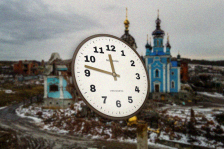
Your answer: 11 h 47 min
